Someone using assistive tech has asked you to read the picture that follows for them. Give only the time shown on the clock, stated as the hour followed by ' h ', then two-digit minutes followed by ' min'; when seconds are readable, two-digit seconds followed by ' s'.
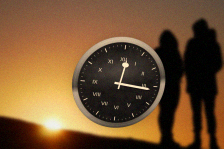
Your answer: 12 h 16 min
